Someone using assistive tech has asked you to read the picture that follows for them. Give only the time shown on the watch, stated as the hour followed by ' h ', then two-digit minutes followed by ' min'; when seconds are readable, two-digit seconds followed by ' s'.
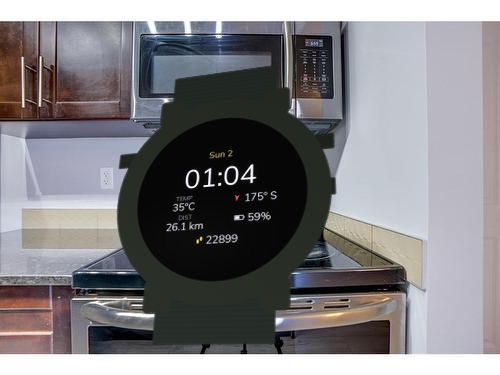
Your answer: 1 h 04 min
